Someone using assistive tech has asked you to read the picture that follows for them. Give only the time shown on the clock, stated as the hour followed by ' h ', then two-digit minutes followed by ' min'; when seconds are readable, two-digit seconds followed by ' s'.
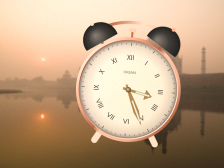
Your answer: 3 h 26 min
